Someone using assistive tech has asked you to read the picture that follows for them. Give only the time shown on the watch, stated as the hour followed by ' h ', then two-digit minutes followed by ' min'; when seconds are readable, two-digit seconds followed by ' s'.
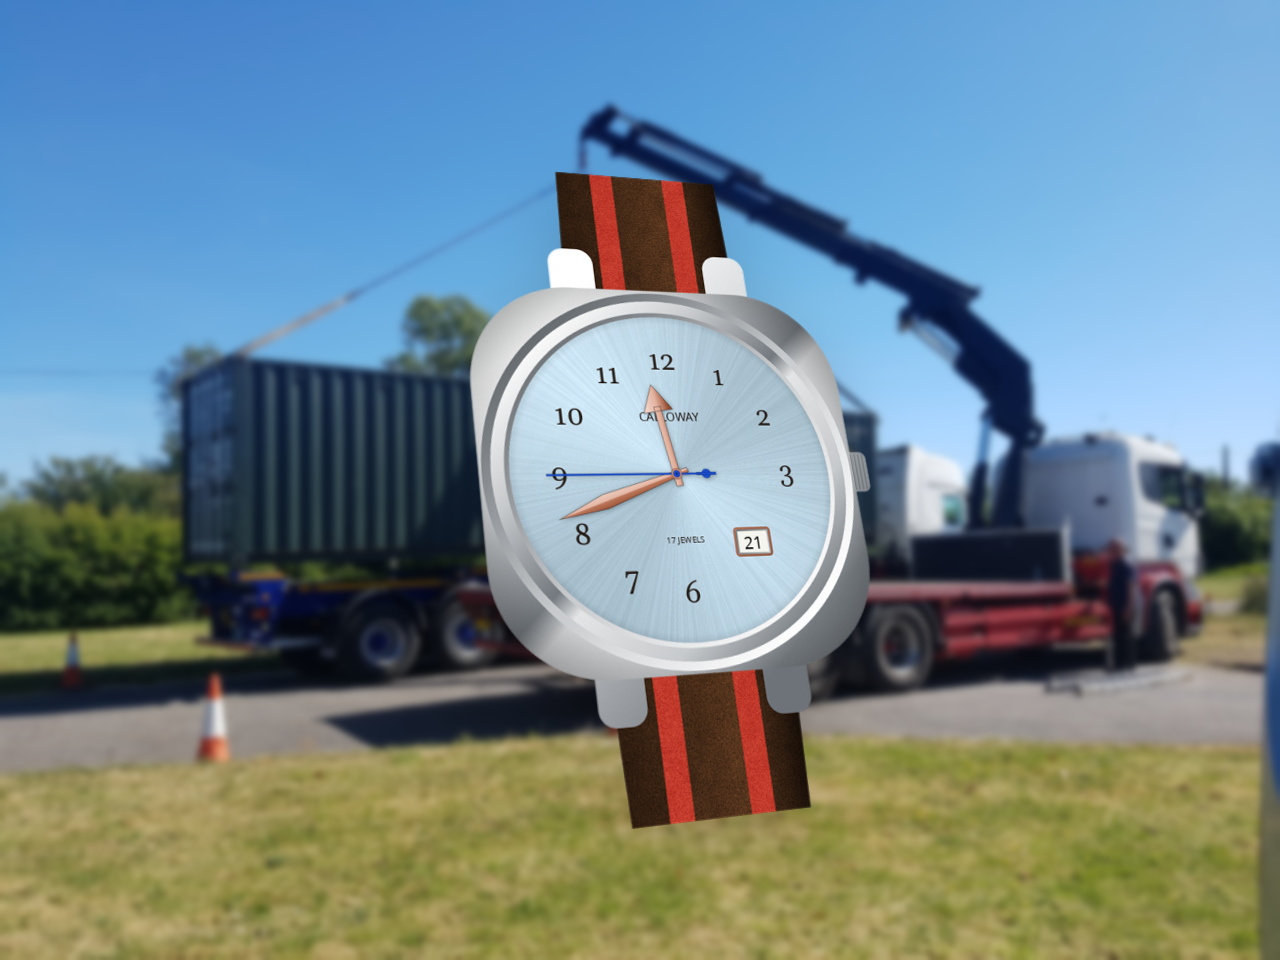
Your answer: 11 h 41 min 45 s
